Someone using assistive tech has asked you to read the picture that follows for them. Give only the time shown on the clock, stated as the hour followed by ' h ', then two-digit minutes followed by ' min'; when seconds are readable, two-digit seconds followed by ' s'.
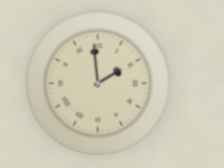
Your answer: 1 h 59 min
